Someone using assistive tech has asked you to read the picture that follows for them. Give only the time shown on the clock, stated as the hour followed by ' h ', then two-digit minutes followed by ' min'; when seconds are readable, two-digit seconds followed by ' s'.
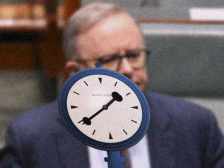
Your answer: 1 h 39 min
